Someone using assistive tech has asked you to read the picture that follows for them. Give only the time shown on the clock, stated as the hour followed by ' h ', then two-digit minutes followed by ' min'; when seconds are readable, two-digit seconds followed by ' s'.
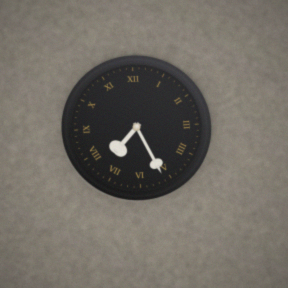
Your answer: 7 h 26 min
